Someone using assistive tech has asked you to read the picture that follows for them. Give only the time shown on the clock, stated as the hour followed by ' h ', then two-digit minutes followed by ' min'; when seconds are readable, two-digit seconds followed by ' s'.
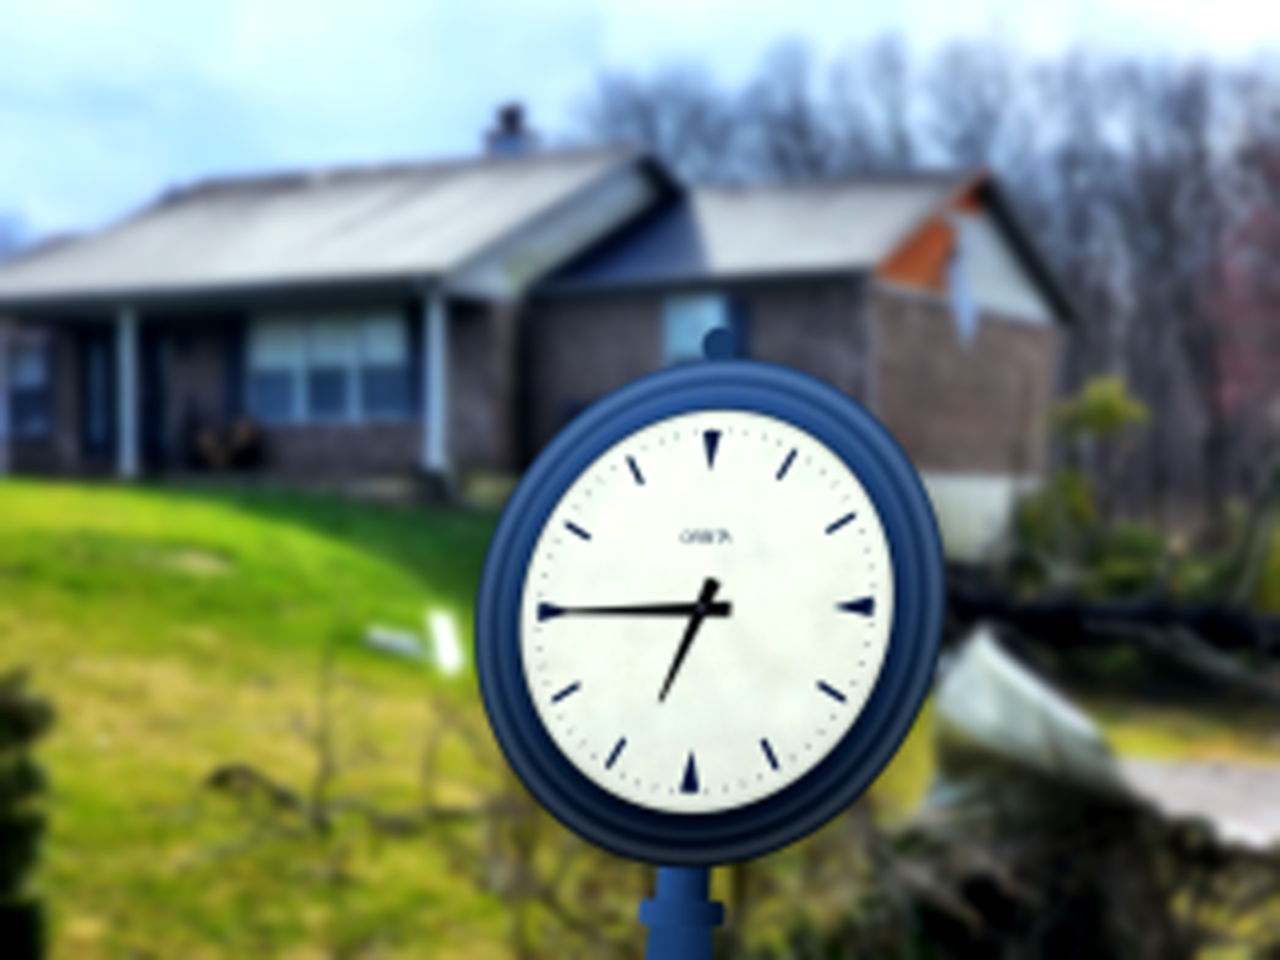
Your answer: 6 h 45 min
